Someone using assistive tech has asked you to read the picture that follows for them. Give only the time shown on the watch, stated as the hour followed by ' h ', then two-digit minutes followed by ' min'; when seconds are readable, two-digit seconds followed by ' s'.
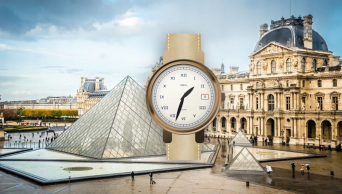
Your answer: 1 h 33 min
